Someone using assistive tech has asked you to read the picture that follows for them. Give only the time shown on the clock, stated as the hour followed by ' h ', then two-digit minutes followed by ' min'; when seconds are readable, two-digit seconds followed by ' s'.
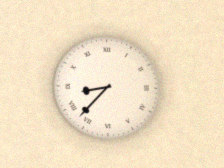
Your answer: 8 h 37 min
